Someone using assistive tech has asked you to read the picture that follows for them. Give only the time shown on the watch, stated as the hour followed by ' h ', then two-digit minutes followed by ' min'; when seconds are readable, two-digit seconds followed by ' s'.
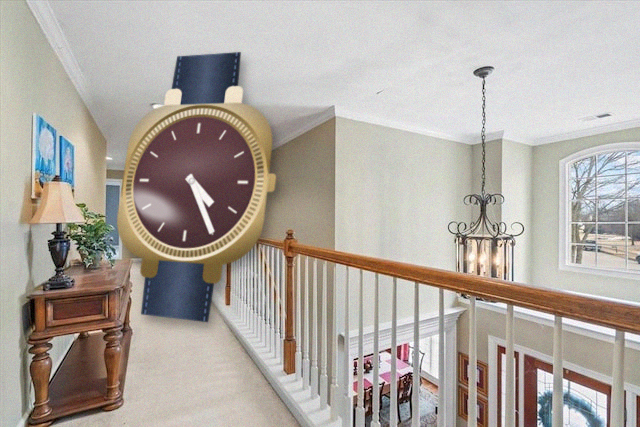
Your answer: 4 h 25 min
